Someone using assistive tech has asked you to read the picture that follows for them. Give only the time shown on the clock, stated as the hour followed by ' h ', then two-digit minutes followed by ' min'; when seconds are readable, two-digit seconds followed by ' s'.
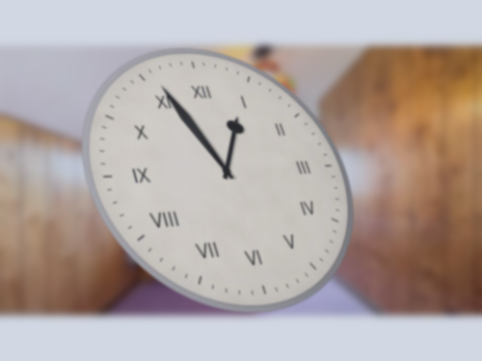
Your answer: 12 h 56 min
